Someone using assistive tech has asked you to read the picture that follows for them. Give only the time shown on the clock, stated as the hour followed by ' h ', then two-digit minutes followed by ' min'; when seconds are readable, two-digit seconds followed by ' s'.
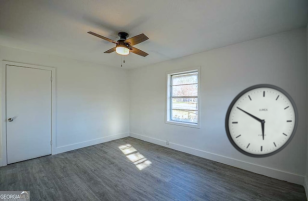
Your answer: 5 h 50 min
